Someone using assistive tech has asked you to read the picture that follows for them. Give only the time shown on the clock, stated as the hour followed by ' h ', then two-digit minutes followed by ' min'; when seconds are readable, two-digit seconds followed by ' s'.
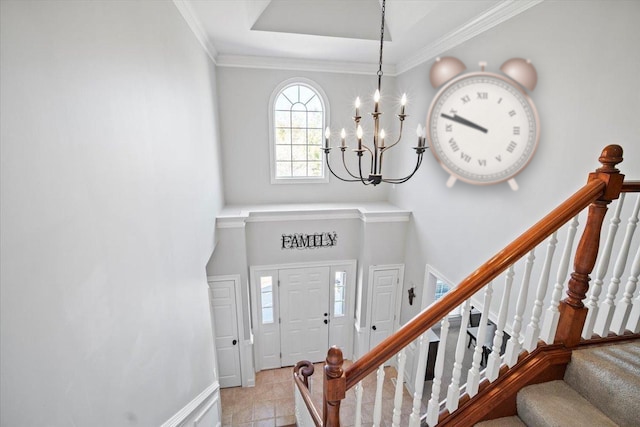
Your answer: 9 h 48 min
